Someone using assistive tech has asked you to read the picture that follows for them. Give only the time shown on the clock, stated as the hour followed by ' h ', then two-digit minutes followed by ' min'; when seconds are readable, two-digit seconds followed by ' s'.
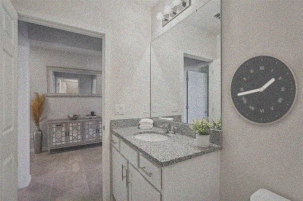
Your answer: 1 h 43 min
